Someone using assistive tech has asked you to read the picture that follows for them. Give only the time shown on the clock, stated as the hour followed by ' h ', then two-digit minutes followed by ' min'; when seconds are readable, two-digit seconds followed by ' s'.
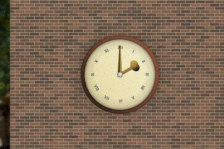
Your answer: 2 h 00 min
